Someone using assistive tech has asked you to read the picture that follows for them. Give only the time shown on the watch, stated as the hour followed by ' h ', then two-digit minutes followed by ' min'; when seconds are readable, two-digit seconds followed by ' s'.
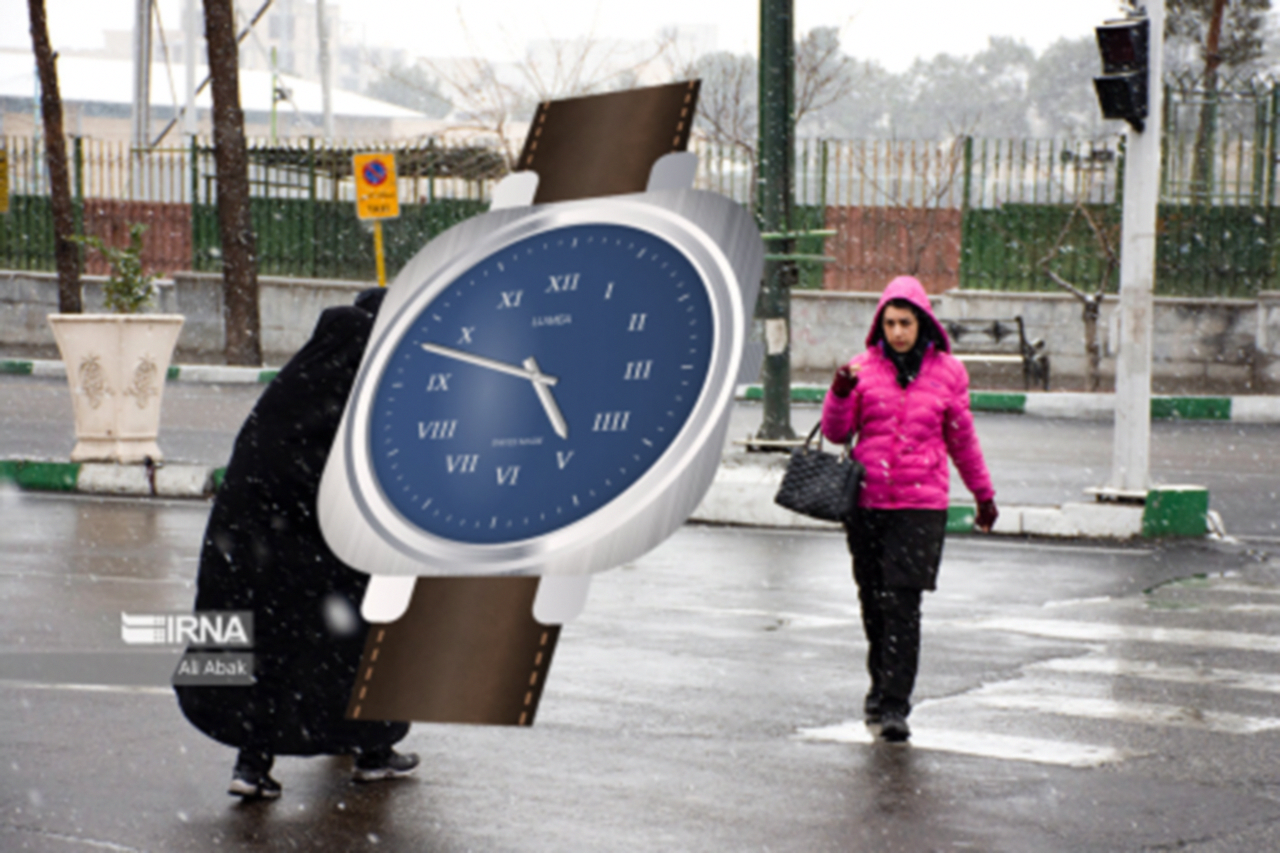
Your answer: 4 h 48 min
